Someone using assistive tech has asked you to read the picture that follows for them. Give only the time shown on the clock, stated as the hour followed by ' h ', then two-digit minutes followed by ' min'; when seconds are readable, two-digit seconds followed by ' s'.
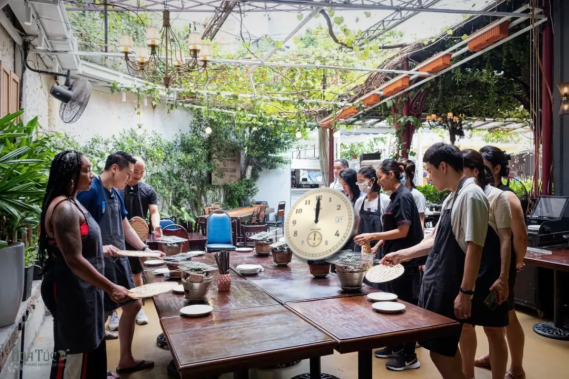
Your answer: 12 h 00 min
